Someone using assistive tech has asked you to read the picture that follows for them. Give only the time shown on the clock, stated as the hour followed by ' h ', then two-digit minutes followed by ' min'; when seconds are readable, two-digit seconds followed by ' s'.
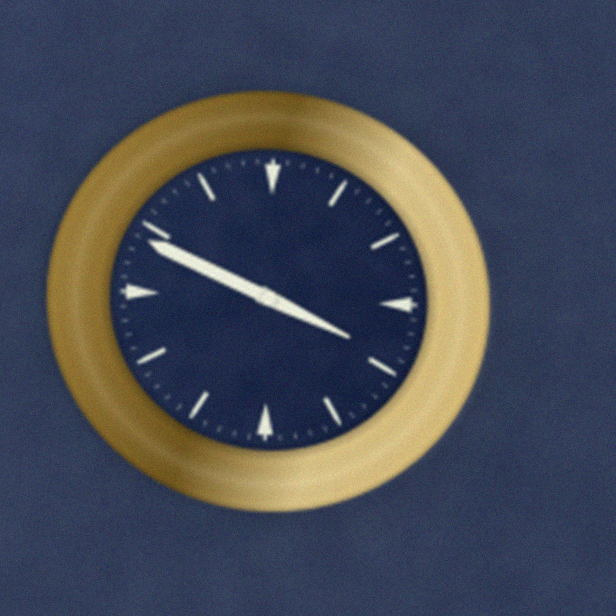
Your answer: 3 h 49 min
